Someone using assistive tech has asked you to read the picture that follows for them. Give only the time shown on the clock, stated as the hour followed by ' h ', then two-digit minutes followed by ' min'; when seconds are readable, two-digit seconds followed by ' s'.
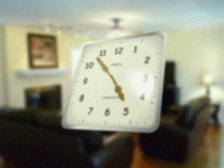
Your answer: 4 h 53 min
